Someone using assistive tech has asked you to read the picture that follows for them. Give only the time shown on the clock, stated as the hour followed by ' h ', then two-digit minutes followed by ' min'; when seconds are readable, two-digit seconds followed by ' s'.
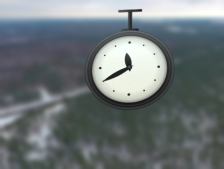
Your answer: 11 h 40 min
